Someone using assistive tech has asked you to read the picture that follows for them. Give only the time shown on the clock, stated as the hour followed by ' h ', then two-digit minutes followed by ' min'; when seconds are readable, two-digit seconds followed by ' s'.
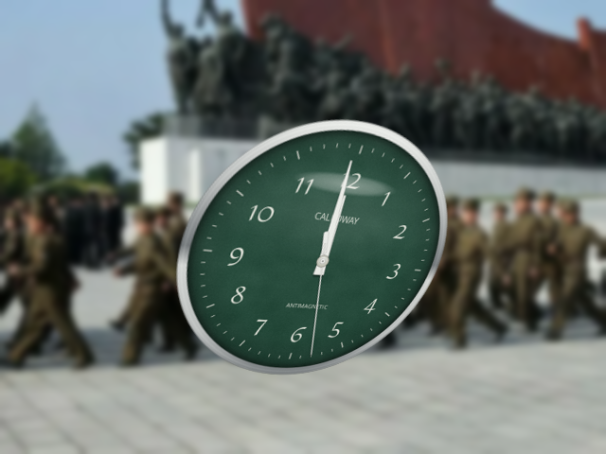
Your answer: 11 h 59 min 28 s
